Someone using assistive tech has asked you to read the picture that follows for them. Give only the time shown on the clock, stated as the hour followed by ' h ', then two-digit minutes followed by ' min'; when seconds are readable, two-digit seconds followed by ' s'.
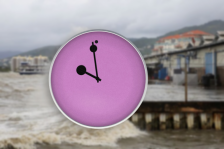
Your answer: 9 h 59 min
